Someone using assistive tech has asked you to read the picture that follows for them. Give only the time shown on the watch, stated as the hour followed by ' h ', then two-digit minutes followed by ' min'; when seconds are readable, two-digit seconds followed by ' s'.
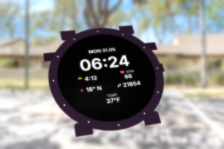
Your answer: 6 h 24 min
